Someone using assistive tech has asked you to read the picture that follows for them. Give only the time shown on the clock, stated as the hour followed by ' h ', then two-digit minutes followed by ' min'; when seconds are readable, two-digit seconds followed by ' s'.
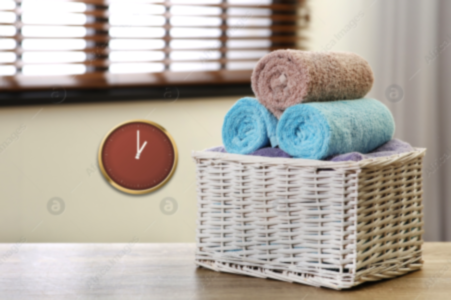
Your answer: 1 h 00 min
